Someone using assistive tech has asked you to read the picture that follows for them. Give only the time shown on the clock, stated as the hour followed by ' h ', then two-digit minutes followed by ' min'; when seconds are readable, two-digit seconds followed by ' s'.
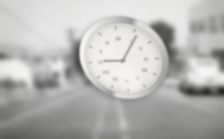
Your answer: 9 h 06 min
